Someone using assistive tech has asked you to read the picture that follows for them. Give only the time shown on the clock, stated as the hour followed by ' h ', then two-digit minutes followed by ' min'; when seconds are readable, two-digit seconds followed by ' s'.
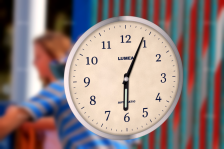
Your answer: 6 h 04 min
